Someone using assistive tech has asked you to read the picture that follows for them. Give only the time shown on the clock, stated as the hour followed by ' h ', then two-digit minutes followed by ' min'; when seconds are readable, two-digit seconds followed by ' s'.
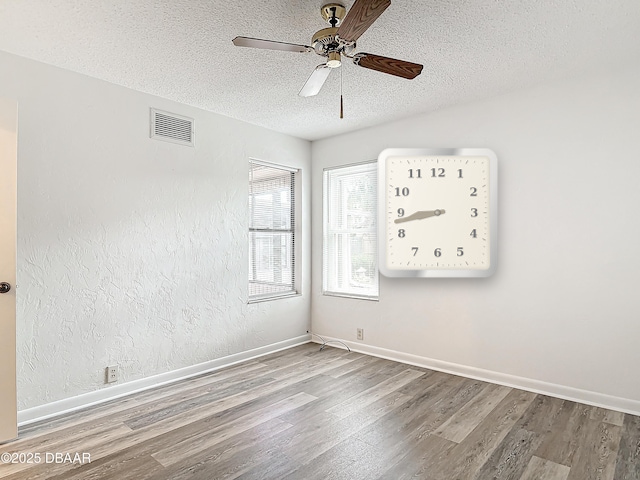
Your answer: 8 h 43 min
